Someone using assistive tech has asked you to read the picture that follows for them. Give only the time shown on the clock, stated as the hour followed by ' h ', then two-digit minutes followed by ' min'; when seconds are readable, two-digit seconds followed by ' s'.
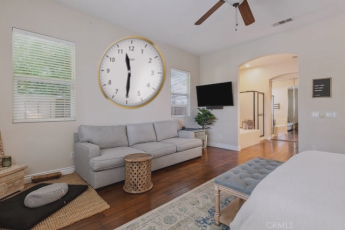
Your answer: 11 h 30 min
